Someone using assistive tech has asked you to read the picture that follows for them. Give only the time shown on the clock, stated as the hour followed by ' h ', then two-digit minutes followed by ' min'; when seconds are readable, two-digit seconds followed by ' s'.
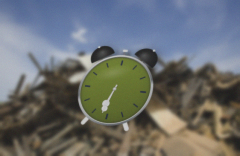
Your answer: 6 h 32 min
